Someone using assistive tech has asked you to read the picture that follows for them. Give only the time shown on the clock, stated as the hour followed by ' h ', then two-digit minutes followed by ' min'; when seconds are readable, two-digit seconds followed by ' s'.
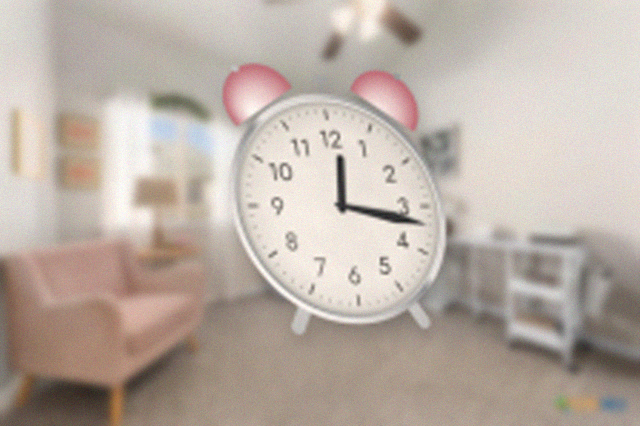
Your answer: 12 h 17 min
